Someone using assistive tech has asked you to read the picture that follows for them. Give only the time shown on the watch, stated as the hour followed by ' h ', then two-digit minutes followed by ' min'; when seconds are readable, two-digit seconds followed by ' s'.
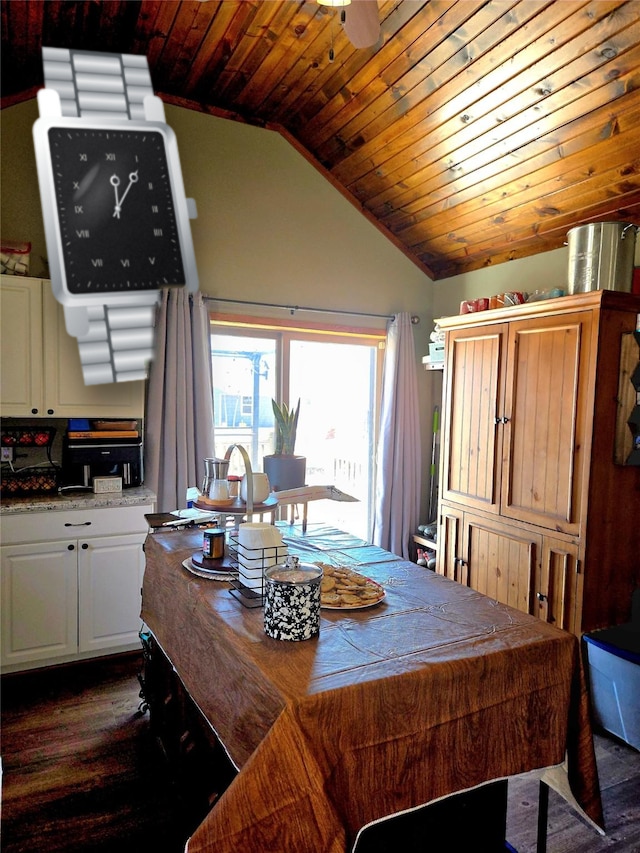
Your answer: 12 h 06 min
